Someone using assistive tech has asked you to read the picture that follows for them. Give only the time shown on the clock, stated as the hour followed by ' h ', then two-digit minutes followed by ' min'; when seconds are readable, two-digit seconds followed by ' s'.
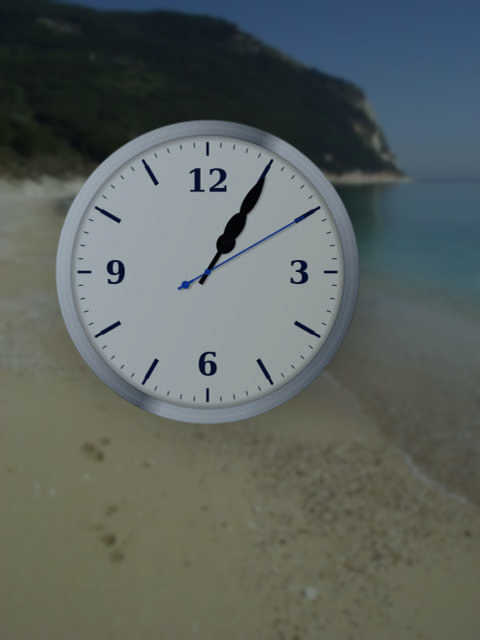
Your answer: 1 h 05 min 10 s
